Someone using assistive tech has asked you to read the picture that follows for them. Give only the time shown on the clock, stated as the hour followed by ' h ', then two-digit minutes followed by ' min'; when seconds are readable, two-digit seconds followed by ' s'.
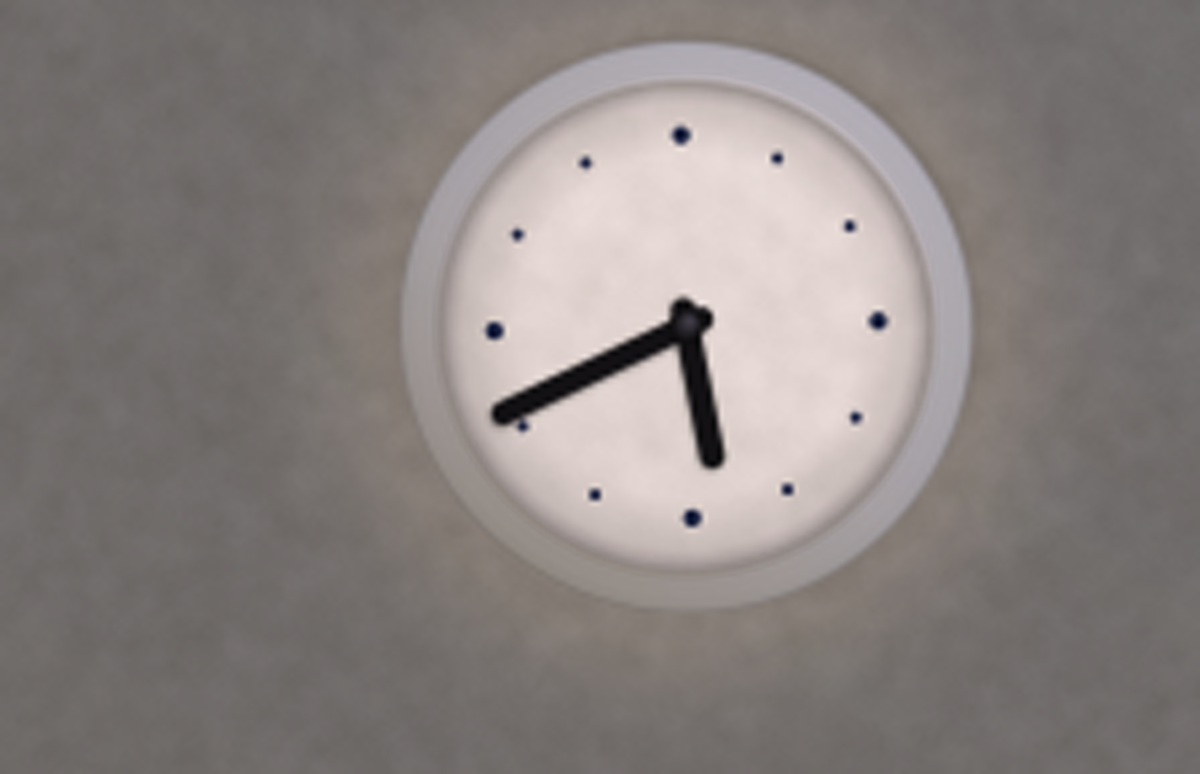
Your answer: 5 h 41 min
